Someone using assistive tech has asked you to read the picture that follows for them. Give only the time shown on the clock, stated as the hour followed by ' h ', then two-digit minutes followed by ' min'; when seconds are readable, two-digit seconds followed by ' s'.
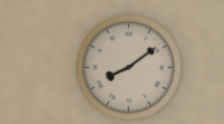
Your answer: 8 h 09 min
